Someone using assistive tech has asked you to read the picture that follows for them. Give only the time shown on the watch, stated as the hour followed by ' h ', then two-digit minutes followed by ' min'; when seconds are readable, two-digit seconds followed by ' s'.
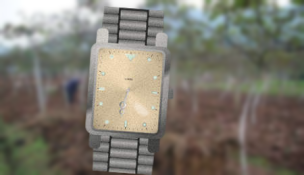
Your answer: 6 h 32 min
